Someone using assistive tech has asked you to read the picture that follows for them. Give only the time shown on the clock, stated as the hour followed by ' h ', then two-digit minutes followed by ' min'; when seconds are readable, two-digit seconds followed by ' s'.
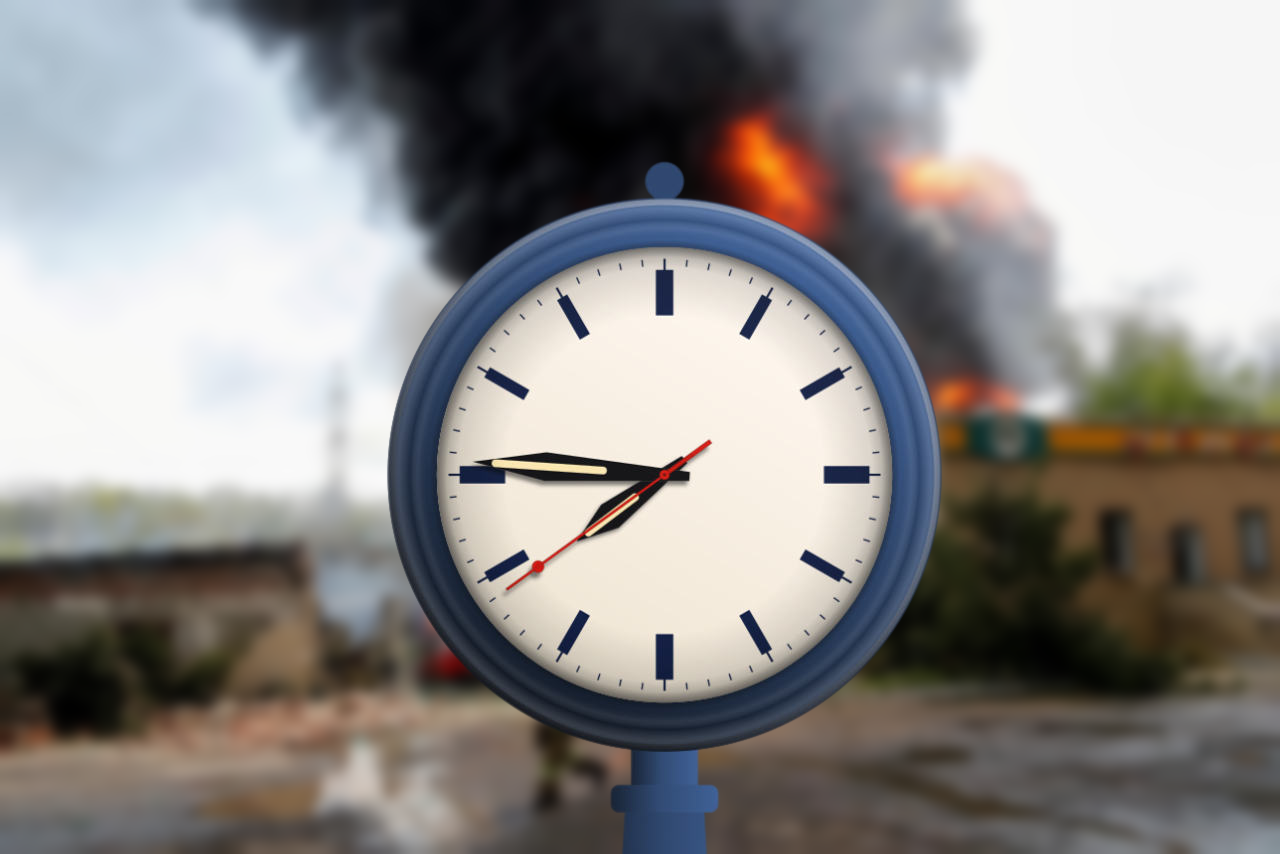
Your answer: 7 h 45 min 39 s
